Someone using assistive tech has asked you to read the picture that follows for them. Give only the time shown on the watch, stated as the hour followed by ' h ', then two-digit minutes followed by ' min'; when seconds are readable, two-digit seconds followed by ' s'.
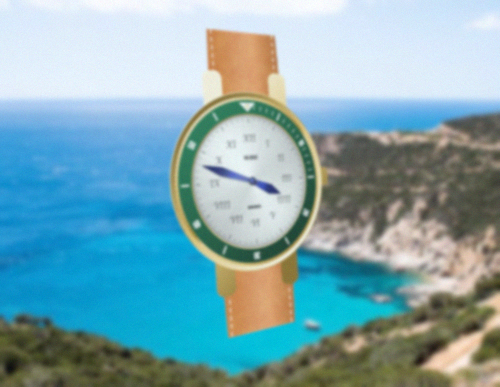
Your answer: 3 h 48 min
